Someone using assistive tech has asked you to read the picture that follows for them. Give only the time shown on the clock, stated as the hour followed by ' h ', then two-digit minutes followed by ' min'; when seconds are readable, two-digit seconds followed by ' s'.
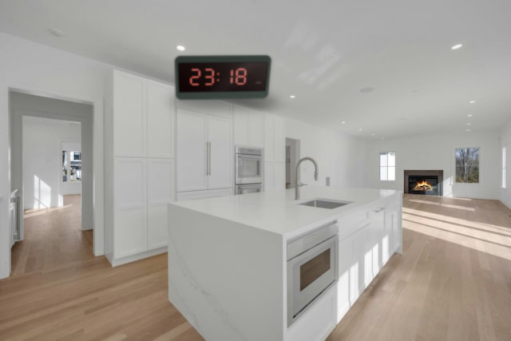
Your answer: 23 h 18 min
